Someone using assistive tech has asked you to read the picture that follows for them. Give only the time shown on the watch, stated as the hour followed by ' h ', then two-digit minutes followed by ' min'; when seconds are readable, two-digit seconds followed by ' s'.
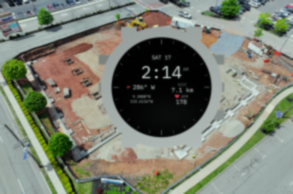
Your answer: 2 h 14 min
